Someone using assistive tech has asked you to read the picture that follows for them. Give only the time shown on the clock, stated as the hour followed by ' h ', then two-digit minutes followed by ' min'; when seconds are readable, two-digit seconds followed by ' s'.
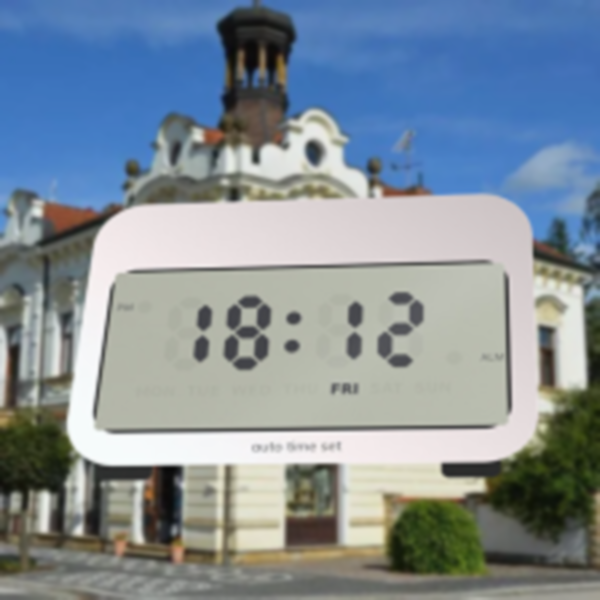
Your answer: 18 h 12 min
